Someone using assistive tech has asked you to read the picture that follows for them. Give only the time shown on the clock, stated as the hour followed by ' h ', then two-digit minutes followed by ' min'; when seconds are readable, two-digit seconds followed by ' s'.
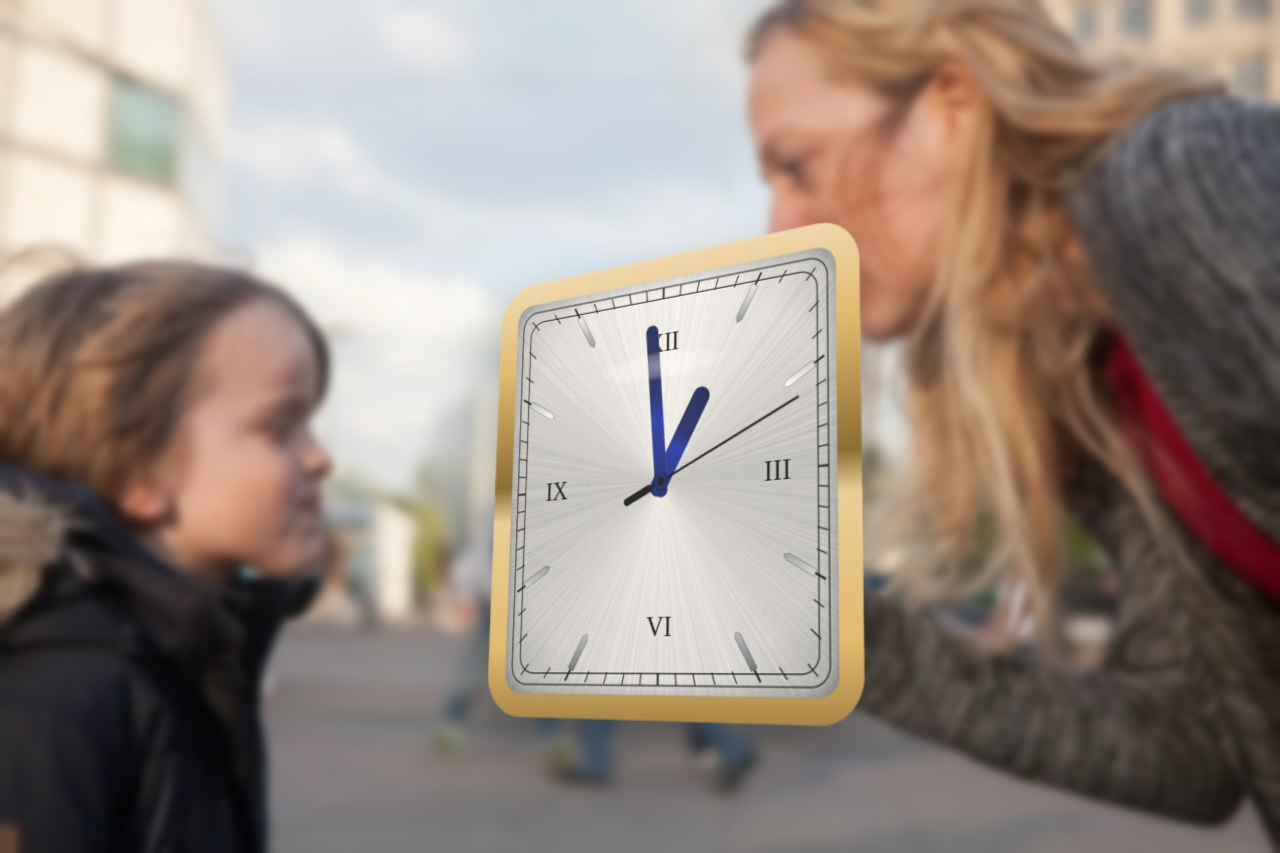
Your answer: 12 h 59 min 11 s
